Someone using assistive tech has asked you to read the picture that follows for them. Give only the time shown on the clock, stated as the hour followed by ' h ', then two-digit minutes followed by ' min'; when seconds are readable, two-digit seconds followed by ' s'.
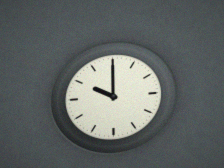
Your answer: 10 h 00 min
